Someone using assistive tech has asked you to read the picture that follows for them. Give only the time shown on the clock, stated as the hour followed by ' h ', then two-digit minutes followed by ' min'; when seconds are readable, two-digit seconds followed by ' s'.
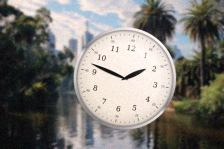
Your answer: 1 h 47 min
